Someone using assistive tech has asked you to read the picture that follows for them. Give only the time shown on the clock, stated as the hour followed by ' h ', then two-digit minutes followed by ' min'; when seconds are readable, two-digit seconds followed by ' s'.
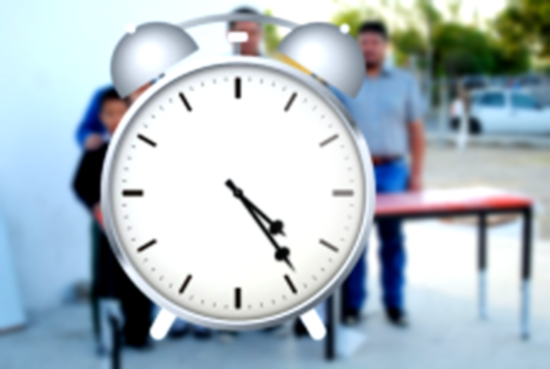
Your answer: 4 h 24 min
